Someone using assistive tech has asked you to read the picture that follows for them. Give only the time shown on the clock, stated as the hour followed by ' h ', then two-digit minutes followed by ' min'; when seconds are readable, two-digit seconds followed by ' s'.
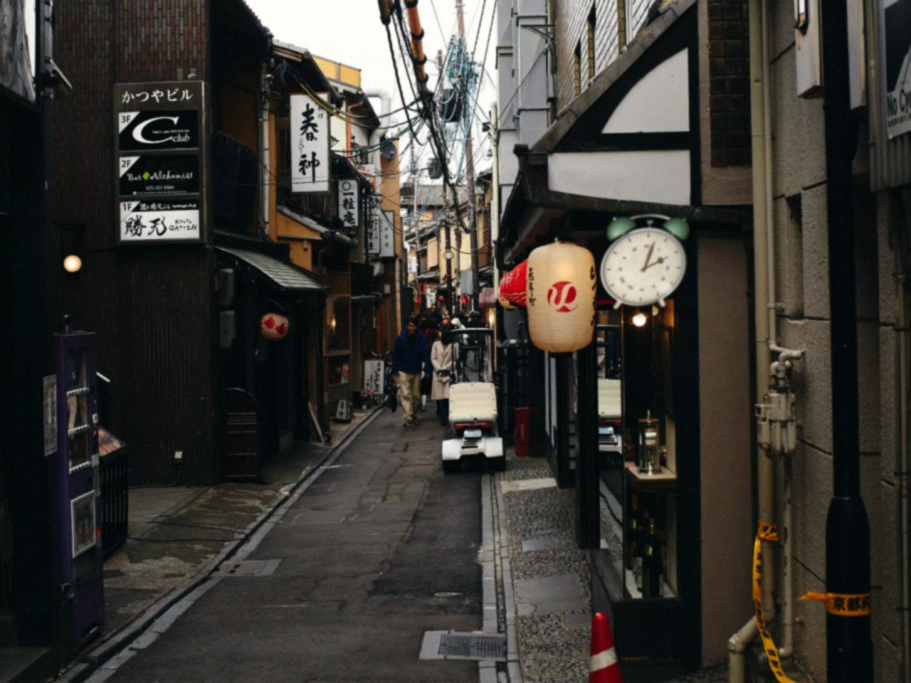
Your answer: 2 h 02 min
